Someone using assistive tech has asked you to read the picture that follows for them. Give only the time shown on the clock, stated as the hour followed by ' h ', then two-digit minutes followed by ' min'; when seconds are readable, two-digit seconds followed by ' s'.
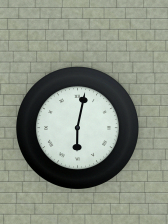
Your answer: 6 h 02 min
